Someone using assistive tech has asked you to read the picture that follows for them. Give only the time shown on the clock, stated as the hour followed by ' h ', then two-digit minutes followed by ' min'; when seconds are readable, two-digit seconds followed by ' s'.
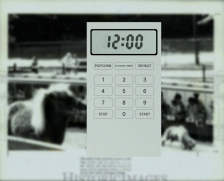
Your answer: 12 h 00 min
